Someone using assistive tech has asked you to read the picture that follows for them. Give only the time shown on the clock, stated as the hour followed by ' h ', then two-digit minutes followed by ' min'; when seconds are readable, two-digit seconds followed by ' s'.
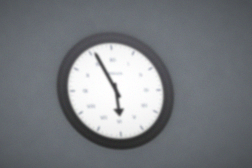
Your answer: 5 h 56 min
